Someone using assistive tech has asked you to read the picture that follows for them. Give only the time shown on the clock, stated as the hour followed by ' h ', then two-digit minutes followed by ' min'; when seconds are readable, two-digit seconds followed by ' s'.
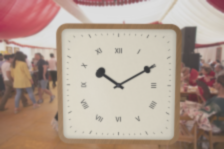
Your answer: 10 h 10 min
